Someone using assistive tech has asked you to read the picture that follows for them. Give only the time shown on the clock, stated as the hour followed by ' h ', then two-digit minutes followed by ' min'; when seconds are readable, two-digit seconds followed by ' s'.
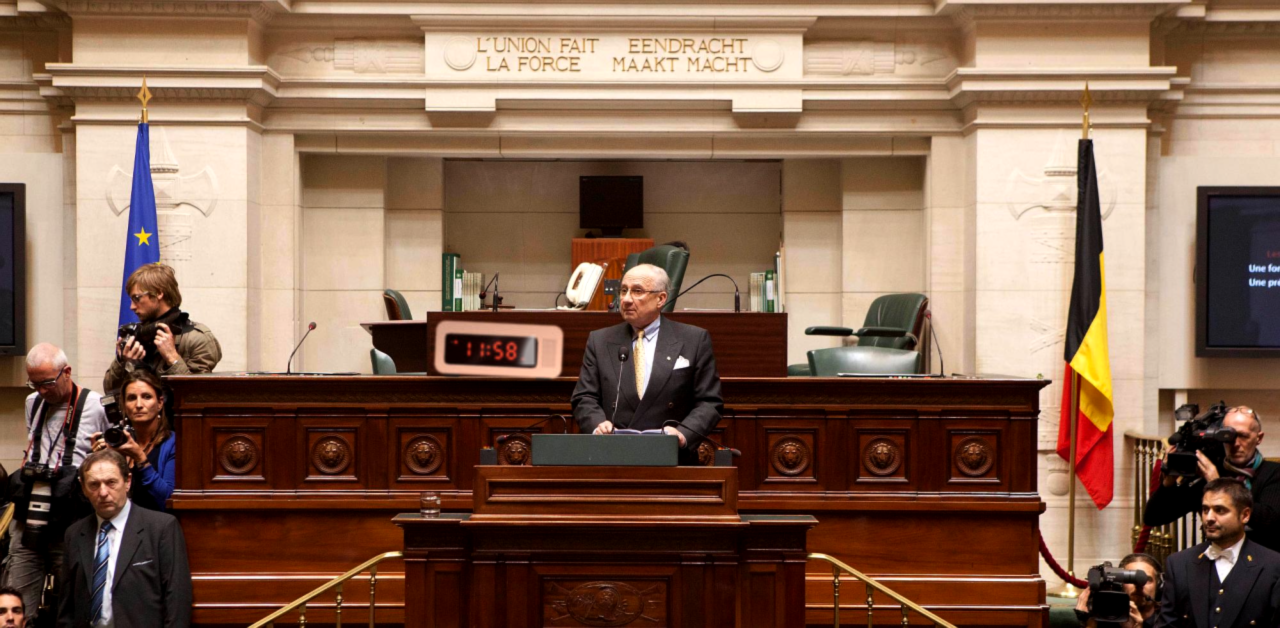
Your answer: 11 h 58 min
